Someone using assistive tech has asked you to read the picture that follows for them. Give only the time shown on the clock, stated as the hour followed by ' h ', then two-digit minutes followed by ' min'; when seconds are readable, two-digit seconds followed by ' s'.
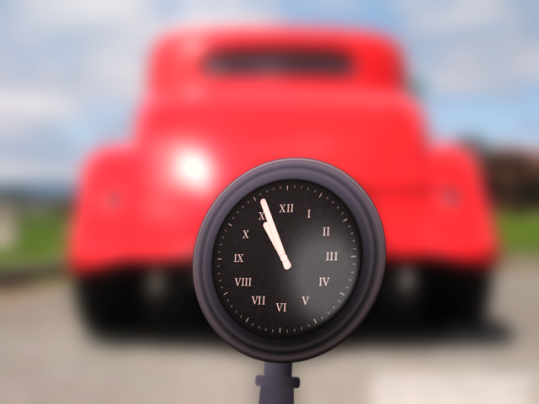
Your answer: 10 h 56 min
